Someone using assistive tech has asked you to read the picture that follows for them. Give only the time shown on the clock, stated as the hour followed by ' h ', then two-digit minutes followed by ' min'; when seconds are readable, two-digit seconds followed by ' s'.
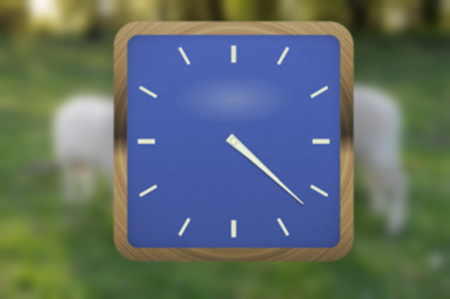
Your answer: 4 h 22 min
